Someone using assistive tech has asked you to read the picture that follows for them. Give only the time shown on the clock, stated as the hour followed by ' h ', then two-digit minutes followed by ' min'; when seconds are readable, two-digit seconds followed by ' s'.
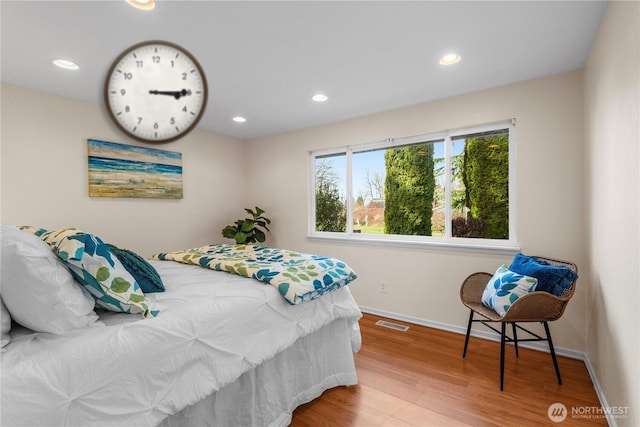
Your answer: 3 h 15 min
